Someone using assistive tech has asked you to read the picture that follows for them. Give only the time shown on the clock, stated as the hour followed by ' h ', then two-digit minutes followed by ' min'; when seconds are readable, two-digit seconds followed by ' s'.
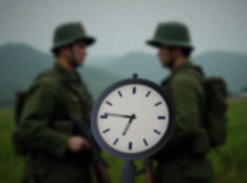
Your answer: 6 h 46 min
